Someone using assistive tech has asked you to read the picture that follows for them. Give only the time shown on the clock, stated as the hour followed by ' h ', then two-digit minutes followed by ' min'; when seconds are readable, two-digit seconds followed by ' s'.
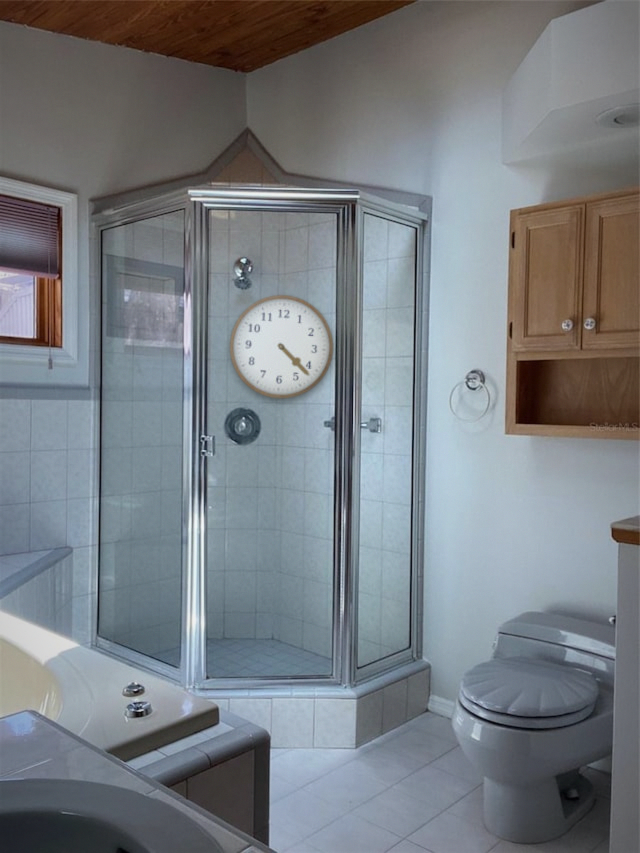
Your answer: 4 h 22 min
